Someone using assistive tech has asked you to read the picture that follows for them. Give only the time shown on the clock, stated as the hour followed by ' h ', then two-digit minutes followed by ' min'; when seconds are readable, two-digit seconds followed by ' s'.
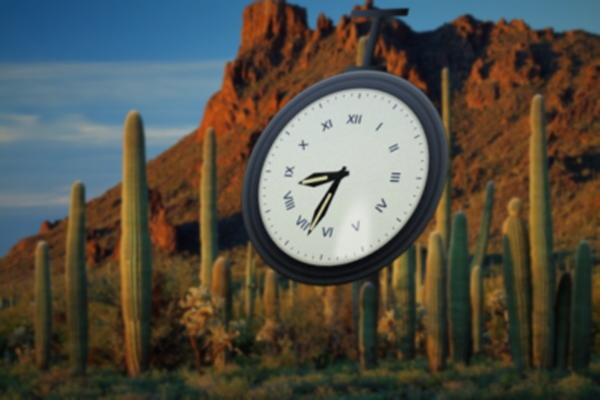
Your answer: 8 h 33 min
